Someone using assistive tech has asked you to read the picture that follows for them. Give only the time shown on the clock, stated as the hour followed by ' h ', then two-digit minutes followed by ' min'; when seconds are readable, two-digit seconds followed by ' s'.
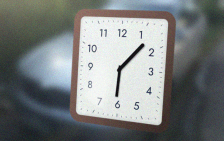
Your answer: 6 h 07 min
